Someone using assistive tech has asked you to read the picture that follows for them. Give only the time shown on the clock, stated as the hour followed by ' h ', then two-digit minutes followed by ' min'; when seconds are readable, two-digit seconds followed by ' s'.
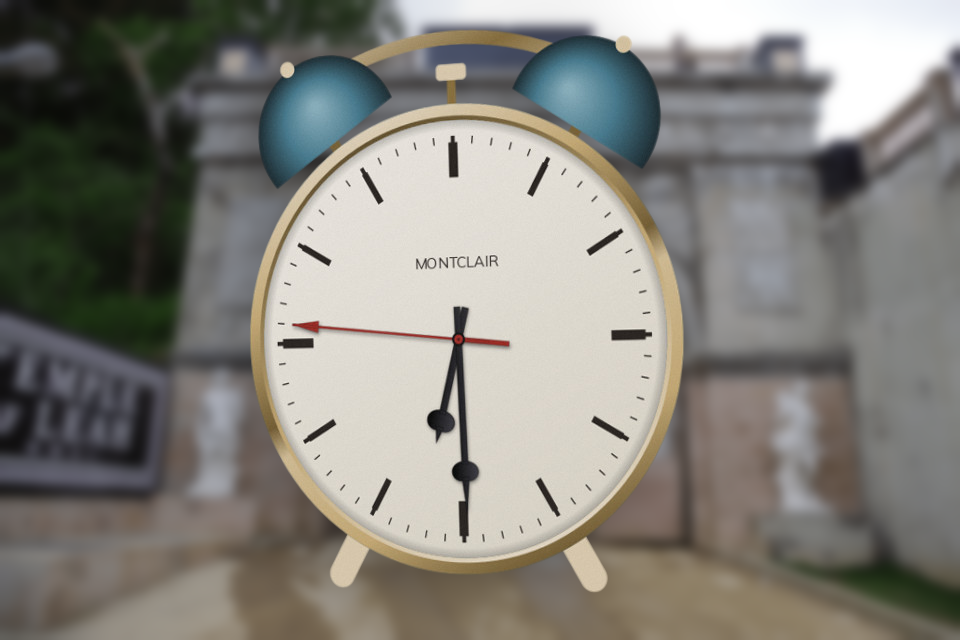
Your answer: 6 h 29 min 46 s
